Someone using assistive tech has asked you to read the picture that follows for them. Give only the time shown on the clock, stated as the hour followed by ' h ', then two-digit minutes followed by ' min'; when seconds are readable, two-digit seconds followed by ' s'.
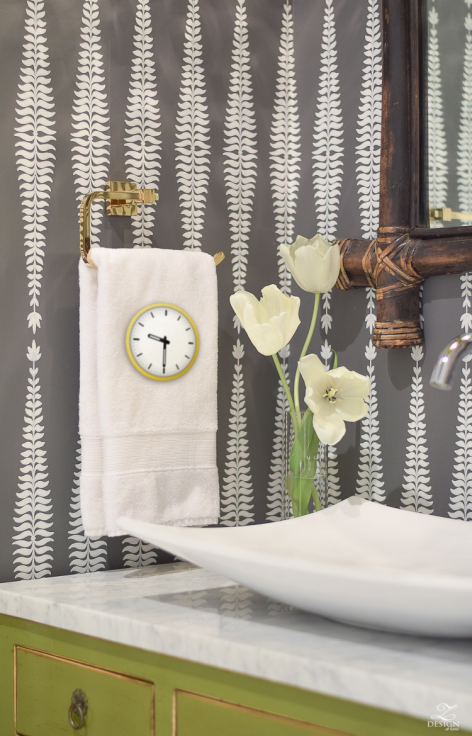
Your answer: 9 h 30 min
